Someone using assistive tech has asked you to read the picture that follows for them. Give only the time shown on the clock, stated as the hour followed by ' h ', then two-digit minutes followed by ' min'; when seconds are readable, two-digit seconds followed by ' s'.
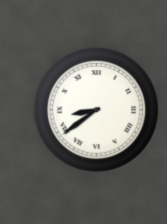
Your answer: 8 h 39 min
